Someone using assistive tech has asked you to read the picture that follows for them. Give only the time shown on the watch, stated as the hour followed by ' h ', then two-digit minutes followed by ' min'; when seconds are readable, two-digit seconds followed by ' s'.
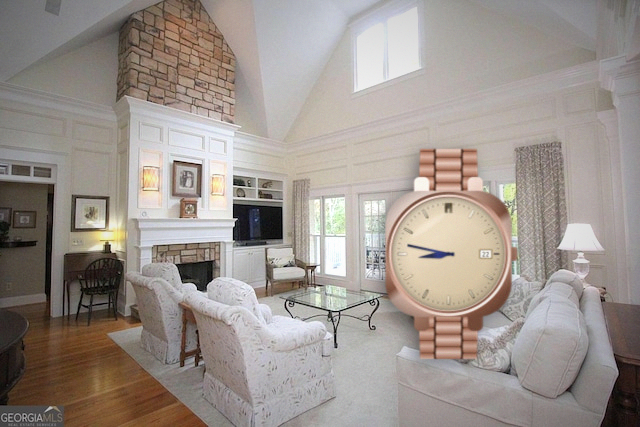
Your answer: 8 h 47 min
